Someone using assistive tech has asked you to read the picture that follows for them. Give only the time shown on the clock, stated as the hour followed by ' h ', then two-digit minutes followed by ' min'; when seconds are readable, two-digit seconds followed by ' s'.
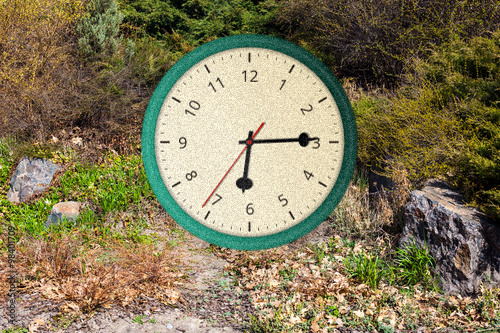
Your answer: 6 h 14 min 36 s
